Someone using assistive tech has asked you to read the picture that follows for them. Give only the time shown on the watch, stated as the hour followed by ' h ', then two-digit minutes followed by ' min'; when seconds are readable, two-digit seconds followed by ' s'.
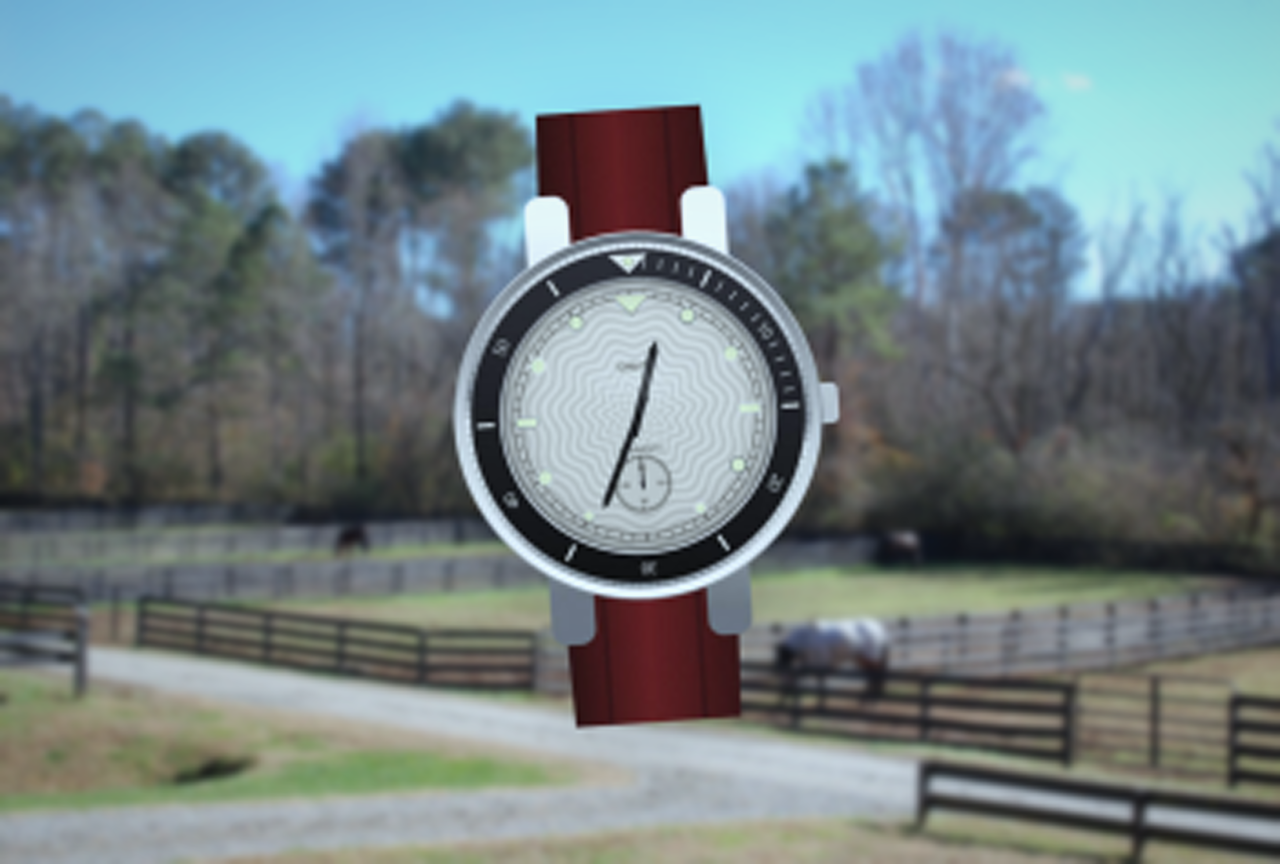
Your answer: 12 h 34 min
